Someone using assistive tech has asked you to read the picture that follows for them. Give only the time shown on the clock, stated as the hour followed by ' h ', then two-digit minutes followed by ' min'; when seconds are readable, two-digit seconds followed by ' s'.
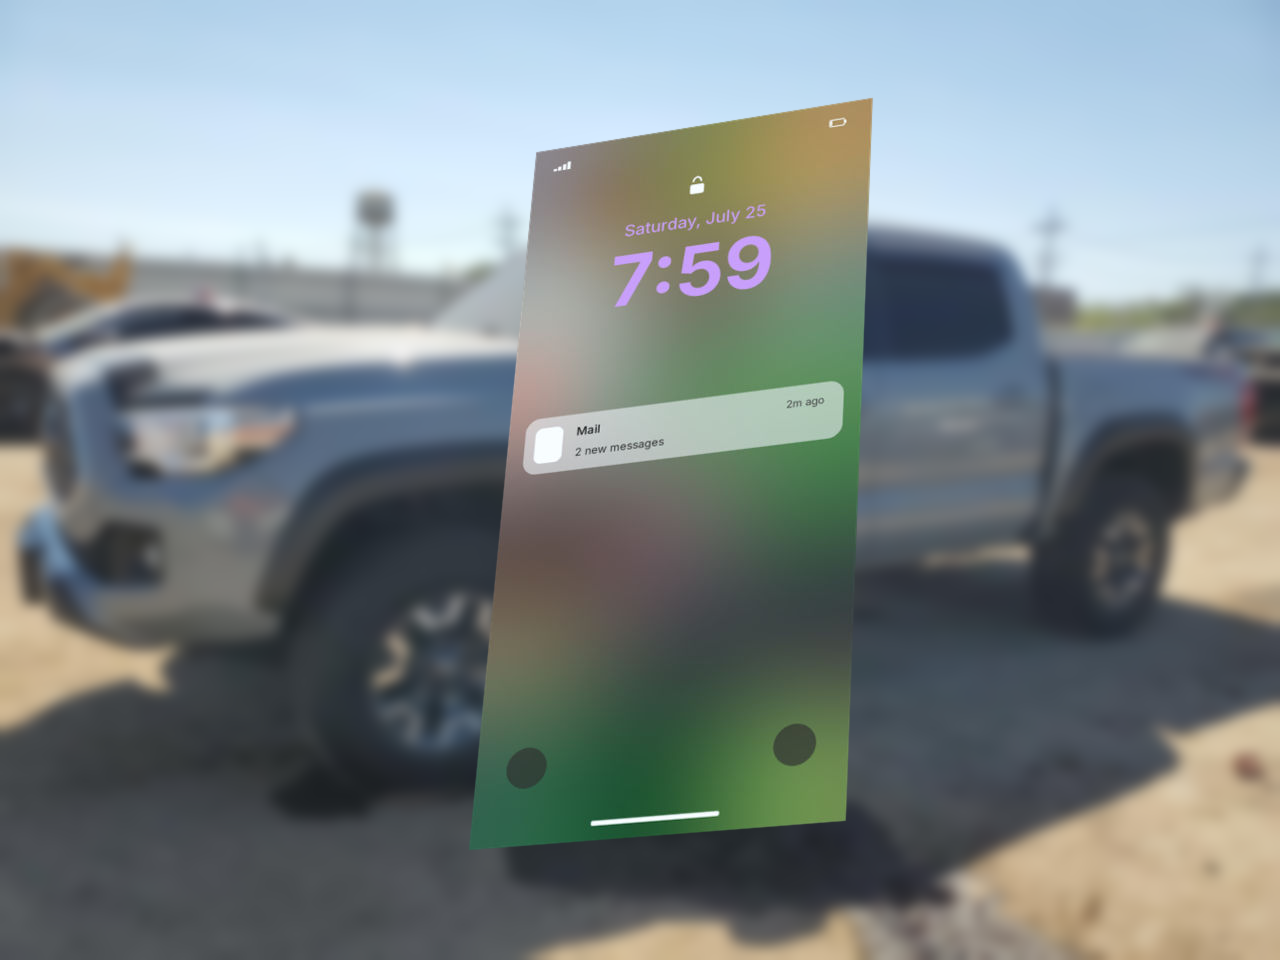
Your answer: 7 h 59 min
